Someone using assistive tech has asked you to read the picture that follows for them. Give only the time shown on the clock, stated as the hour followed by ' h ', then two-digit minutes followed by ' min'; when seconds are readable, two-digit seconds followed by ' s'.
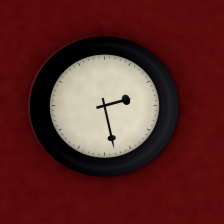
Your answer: 2 h 28 min
